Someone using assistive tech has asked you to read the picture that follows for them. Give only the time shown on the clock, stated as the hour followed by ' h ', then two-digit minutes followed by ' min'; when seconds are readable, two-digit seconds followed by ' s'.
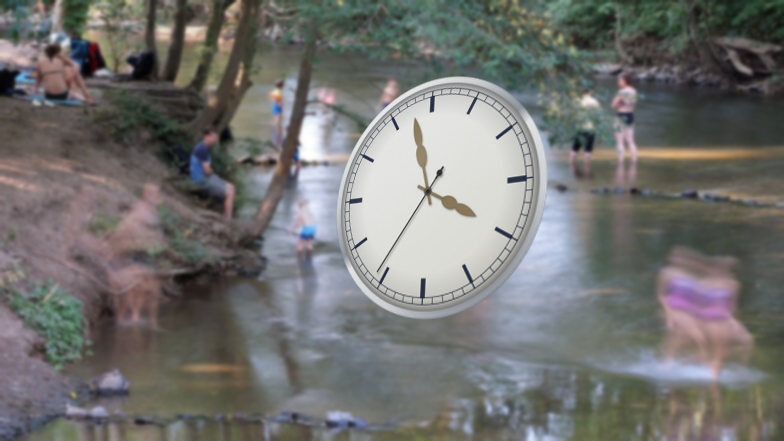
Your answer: 3 h 57 min 36 s
